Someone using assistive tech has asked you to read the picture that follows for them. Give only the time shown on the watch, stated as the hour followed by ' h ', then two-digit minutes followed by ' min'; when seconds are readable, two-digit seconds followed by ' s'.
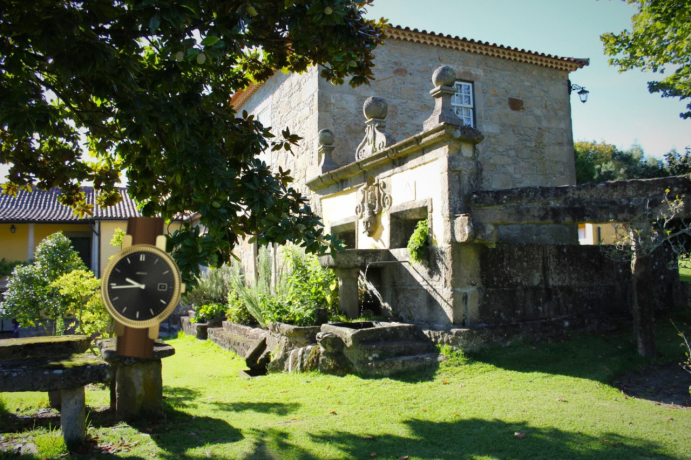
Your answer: 9 h 44 min
